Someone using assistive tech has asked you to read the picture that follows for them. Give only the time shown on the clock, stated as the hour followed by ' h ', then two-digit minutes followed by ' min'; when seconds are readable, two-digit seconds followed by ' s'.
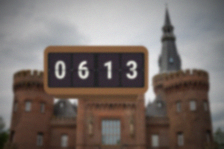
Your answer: 6 h 13 min
